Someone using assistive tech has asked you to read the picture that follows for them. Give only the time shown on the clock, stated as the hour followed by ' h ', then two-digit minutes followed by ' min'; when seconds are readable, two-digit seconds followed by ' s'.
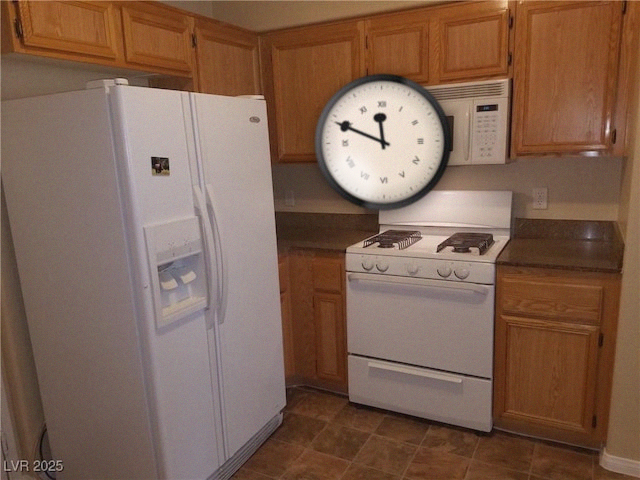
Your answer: 11 h 49 min
